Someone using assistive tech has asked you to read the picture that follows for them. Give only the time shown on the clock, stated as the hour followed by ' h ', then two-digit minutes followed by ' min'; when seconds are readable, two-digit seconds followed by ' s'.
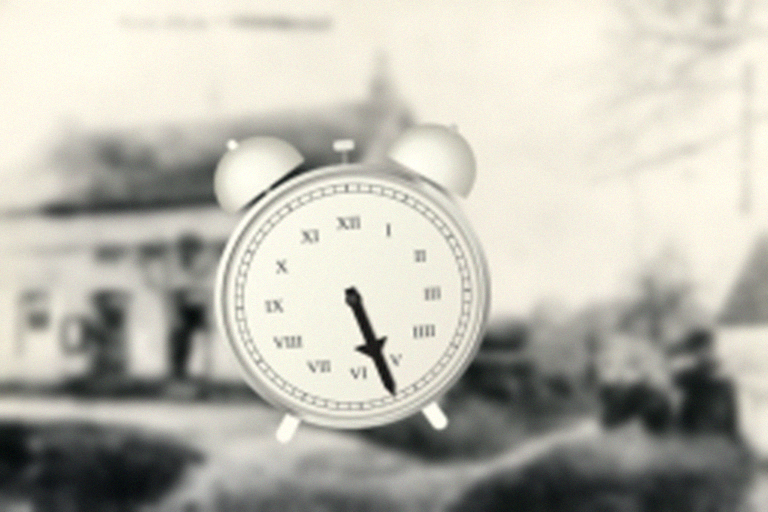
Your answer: 5 h 27 min
